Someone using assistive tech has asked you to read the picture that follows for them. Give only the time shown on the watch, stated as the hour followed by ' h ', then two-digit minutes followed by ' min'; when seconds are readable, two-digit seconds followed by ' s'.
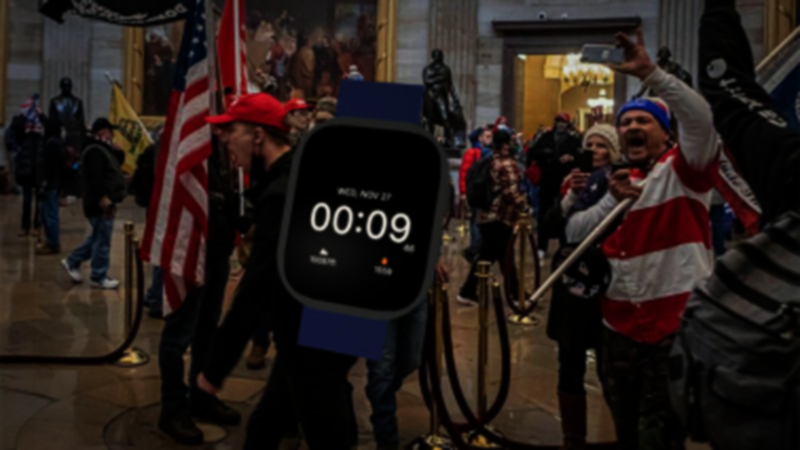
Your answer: 0 h 09 min
